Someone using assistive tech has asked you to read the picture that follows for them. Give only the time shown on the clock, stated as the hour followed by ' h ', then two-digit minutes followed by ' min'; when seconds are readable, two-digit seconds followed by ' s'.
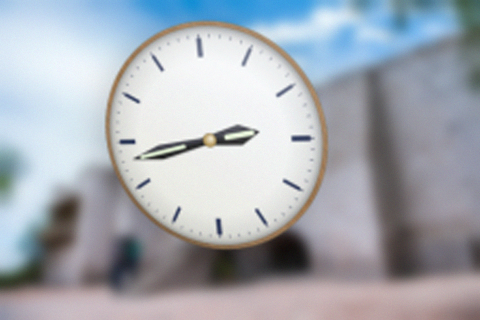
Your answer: 2 h 43 min
